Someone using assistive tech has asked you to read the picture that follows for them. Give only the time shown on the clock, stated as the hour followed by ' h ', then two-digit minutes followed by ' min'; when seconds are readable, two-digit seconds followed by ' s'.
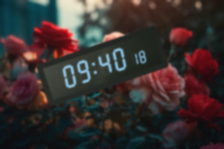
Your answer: 9 h 40 min 18 s
